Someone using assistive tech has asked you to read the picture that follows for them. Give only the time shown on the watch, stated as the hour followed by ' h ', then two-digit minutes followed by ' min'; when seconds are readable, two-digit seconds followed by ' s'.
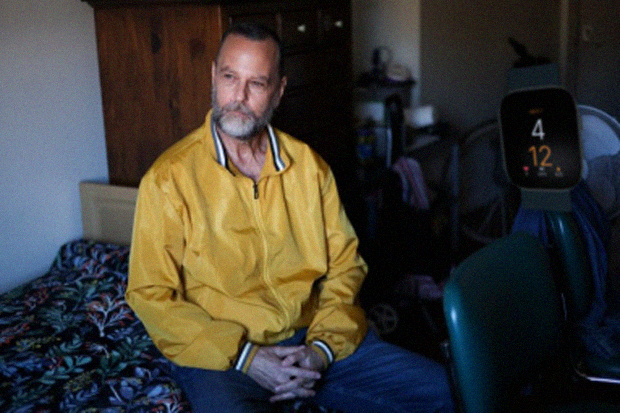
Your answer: 4 h 12 min
